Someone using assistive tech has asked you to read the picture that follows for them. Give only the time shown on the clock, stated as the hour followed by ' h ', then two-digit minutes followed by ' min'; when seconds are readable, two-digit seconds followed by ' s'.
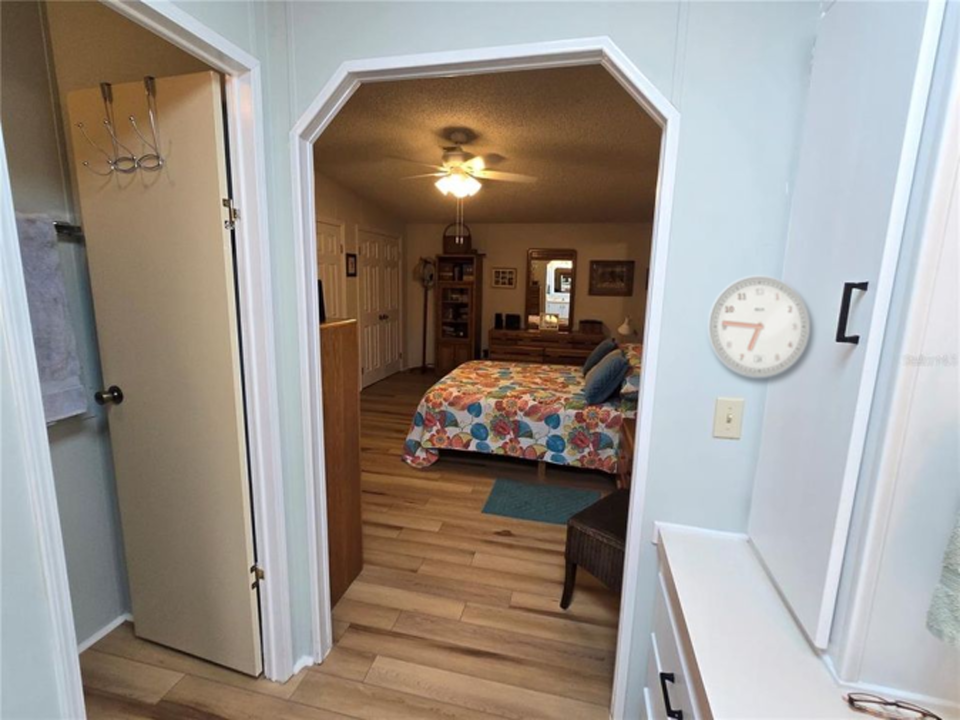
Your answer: 6 h 46 min
